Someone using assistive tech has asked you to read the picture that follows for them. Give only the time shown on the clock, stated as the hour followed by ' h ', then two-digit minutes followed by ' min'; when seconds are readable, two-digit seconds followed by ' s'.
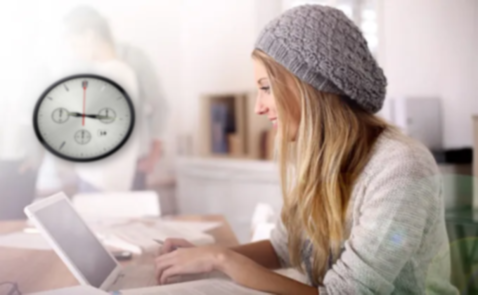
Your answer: 9 h 16 min
